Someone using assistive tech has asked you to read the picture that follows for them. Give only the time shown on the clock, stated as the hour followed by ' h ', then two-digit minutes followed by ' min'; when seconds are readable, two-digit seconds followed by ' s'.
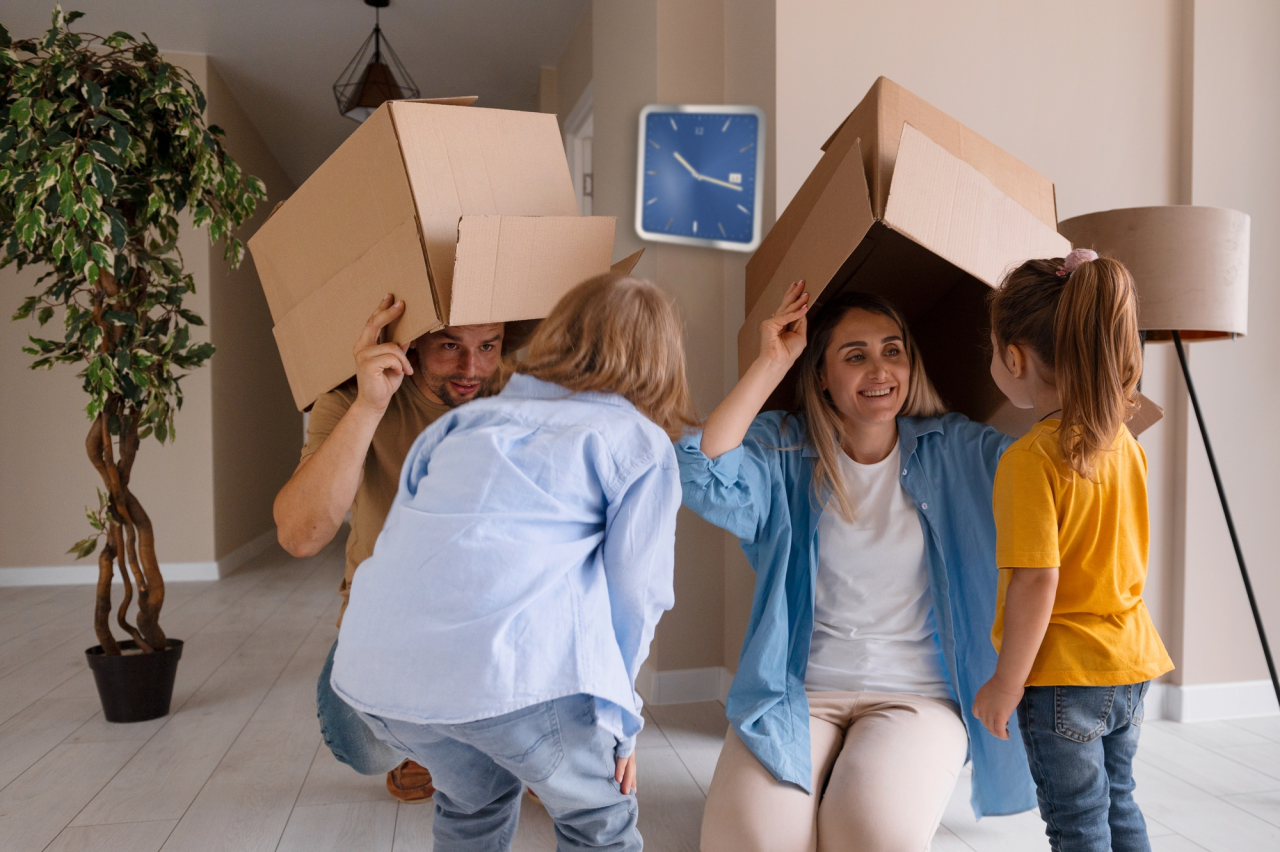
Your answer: 10 h 17 min
